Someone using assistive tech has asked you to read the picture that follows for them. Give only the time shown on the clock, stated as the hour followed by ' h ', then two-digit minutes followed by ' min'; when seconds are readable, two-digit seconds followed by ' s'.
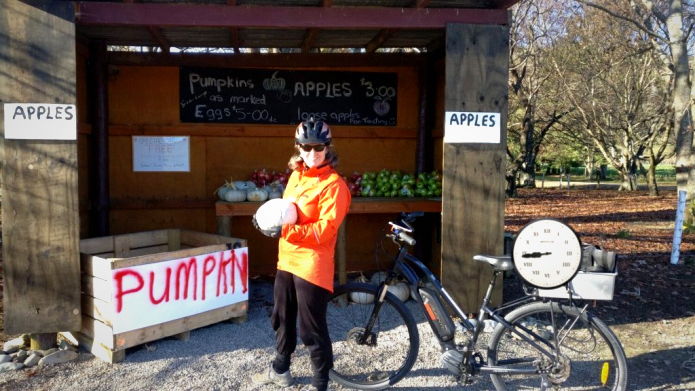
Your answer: 8 h 44 min
